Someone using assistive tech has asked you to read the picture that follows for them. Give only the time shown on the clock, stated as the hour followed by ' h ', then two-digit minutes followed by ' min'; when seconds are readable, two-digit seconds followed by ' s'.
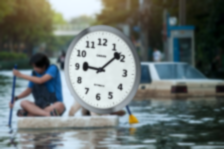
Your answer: 9 h 08 min
